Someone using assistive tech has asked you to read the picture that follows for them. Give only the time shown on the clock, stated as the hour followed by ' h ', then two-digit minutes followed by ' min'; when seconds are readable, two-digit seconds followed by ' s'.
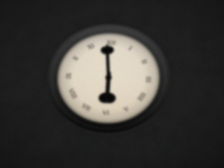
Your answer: 5 h 59 min
